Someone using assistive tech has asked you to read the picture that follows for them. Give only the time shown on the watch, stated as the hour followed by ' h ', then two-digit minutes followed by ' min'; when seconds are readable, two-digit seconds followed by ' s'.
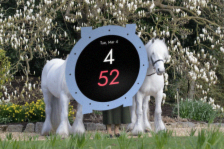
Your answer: 4 h 52 min
